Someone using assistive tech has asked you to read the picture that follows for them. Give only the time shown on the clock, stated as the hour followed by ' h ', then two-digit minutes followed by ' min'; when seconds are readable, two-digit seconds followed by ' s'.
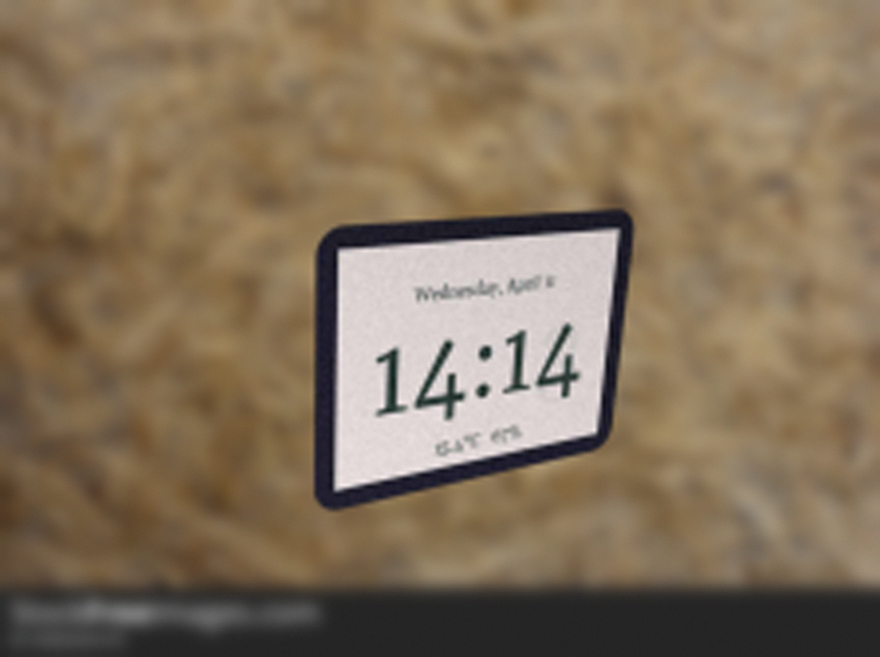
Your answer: 14 h 14 min
